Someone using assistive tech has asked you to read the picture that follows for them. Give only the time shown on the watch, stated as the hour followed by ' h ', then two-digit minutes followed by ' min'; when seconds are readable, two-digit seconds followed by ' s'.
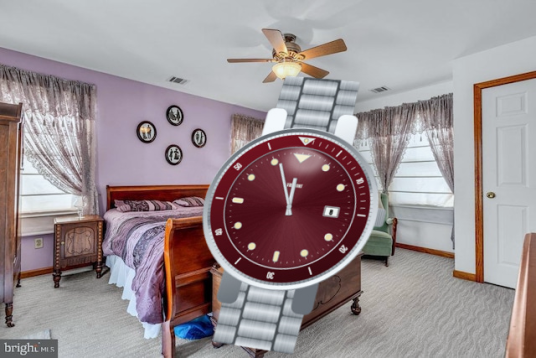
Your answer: 11 h 56 min
